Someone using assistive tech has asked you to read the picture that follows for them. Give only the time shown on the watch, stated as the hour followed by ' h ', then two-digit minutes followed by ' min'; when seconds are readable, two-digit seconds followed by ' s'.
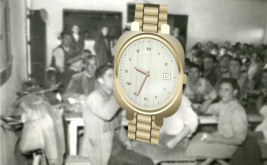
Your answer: 9 h 34 min
